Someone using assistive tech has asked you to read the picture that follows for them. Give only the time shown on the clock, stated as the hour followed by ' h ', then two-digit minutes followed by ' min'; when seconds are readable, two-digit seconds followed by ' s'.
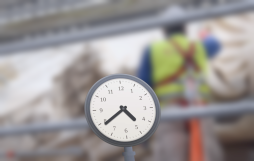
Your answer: 4 h 39 min
